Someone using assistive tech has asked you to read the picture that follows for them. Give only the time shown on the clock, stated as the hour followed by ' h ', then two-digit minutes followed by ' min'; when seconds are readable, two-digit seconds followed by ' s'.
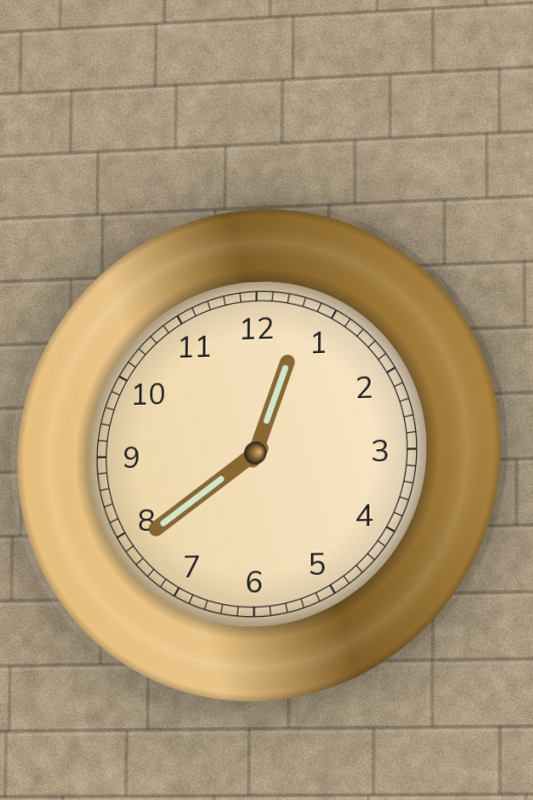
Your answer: 12 h 39 min
